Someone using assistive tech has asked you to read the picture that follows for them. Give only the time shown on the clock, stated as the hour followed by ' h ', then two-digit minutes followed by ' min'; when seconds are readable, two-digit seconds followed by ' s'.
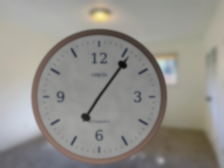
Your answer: 7 h 06 min
